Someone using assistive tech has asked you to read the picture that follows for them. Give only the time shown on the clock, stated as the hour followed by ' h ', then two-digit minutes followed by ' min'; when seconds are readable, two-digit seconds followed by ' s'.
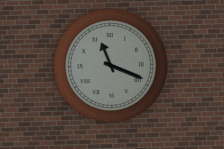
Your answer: 11 h 19 min
